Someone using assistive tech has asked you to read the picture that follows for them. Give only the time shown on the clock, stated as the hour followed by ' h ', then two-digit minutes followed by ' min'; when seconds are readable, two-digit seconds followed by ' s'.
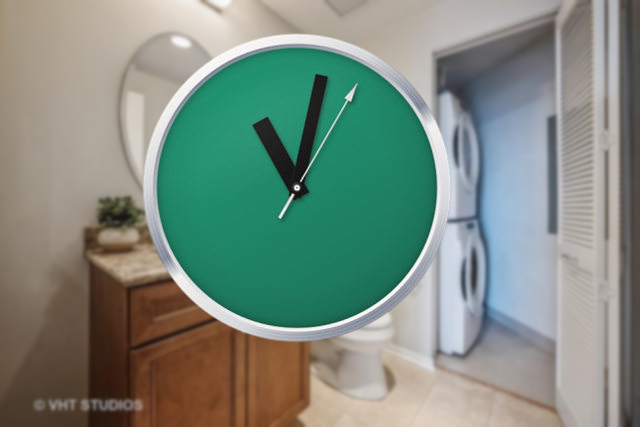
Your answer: 11 h 02 min 05 s
